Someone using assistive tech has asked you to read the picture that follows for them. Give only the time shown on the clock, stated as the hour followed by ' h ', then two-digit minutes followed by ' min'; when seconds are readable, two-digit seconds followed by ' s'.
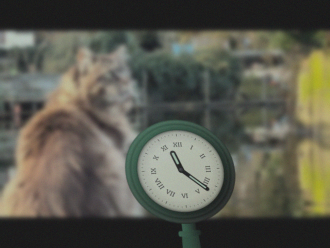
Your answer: 11 h 22 min
